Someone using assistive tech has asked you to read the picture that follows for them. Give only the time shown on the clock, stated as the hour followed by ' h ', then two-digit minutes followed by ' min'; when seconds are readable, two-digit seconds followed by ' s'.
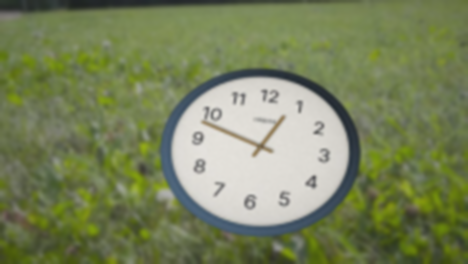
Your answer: 12 h 48 min
